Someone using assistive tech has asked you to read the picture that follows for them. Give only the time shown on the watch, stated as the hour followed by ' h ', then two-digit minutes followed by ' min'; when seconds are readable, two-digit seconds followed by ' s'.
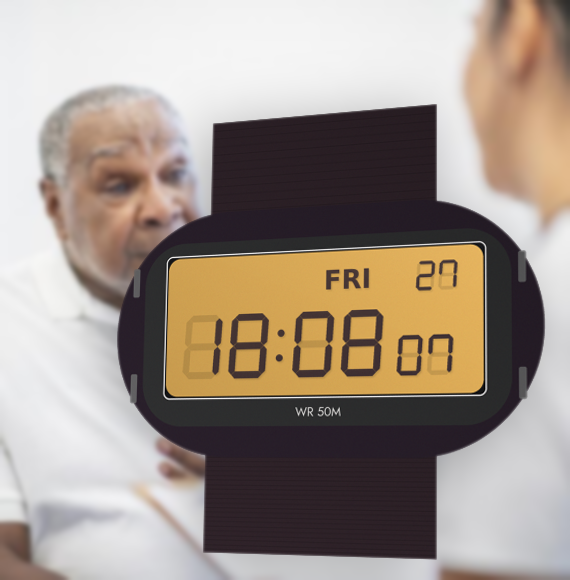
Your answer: 18 h 08 min 07 s
